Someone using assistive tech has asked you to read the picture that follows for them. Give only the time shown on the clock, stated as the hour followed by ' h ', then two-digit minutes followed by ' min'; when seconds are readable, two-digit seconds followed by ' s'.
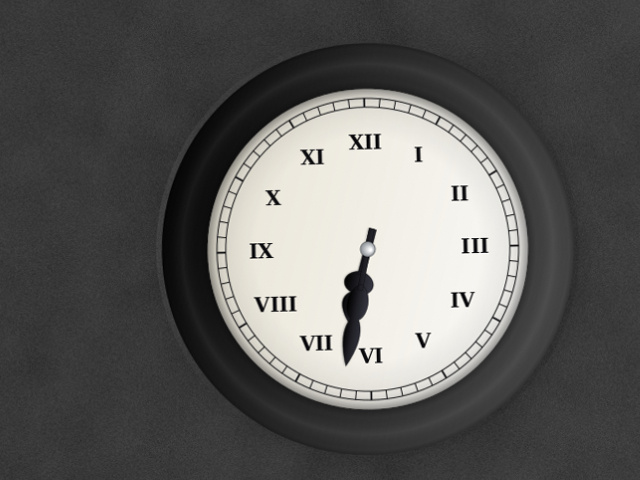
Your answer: 6 h 32 min
